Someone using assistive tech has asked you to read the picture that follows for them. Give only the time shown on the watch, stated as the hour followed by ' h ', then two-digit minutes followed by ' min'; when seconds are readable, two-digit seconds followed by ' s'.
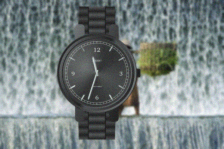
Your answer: 11 h 33 min
